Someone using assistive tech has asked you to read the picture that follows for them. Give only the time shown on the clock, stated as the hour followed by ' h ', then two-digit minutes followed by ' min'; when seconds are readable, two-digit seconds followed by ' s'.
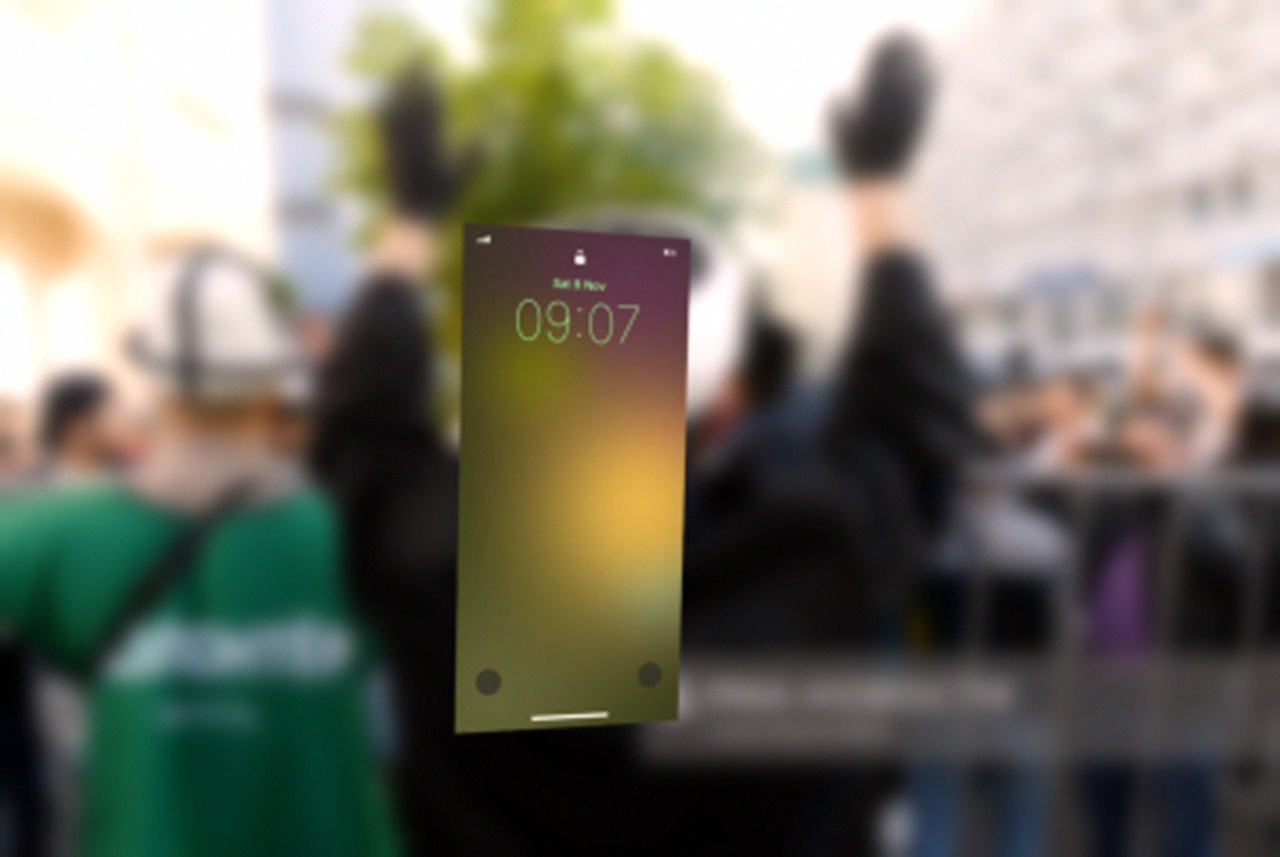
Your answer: 9 h 07 min
